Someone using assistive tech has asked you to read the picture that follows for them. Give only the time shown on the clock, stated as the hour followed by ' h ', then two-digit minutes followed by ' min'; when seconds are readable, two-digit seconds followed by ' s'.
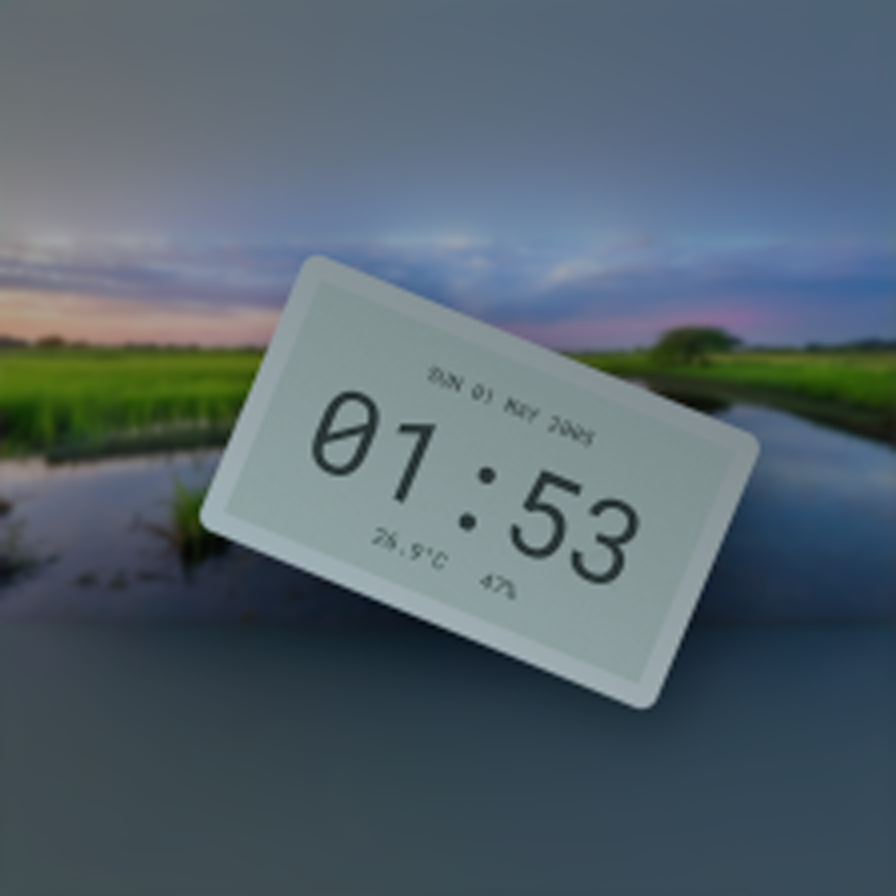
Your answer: 1 h 53 min
